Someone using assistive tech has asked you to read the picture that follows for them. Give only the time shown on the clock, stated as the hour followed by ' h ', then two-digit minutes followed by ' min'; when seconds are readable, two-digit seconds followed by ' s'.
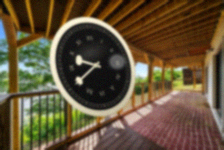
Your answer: 9 h 40 min
